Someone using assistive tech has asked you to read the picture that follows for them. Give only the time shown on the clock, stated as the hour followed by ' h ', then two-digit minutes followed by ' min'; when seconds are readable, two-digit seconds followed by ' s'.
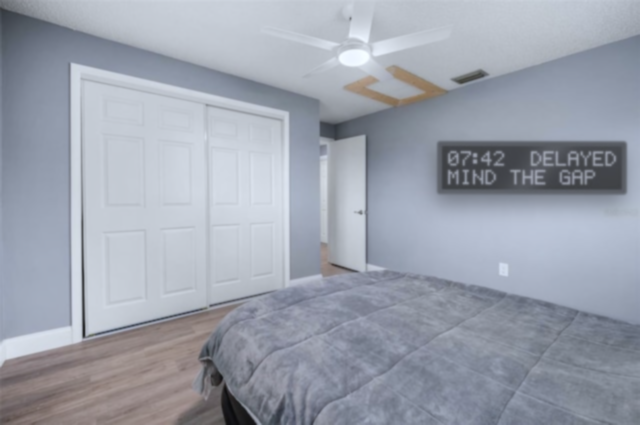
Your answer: 7 h 42 min
